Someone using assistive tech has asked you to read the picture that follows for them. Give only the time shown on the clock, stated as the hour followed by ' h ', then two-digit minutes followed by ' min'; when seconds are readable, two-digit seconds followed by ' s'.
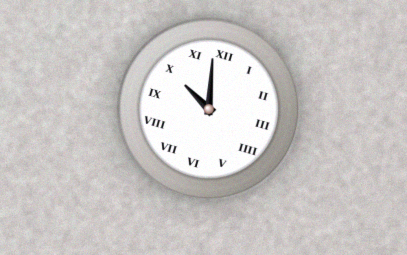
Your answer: 9 h 58 min
